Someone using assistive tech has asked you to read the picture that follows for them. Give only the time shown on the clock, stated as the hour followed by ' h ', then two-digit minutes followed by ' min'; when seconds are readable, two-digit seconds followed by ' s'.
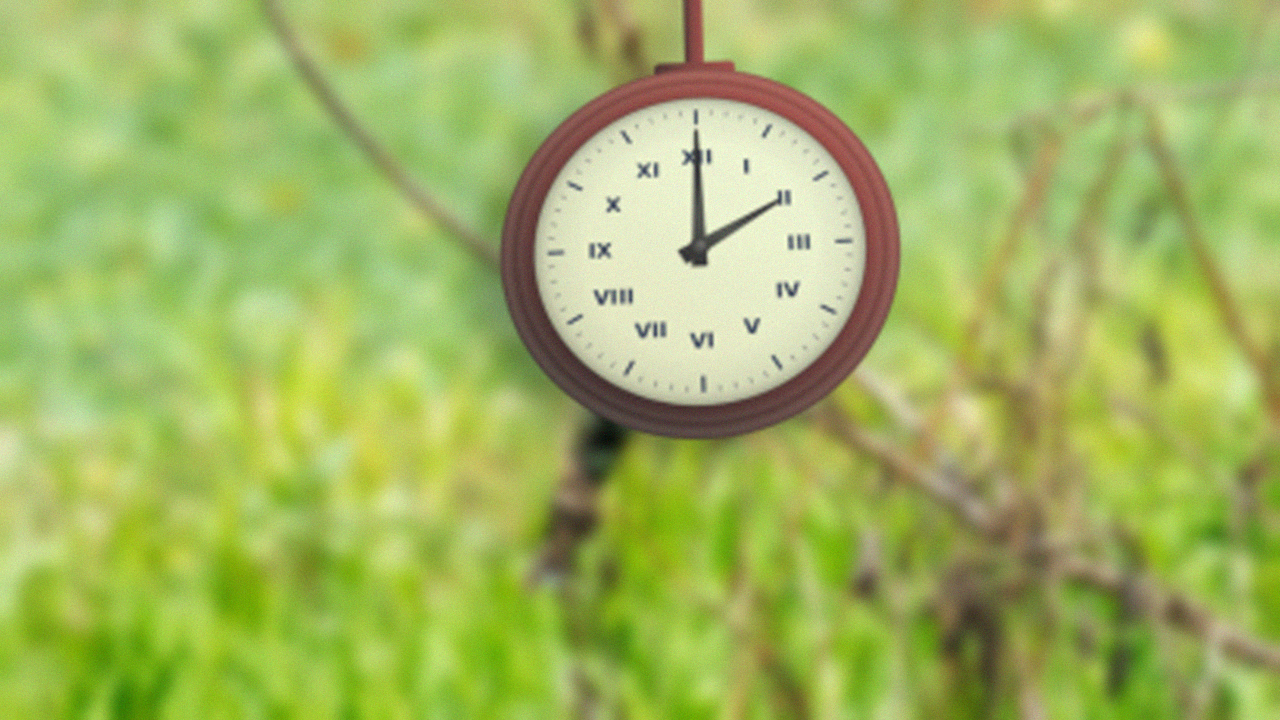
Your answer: 2 h 00 min
